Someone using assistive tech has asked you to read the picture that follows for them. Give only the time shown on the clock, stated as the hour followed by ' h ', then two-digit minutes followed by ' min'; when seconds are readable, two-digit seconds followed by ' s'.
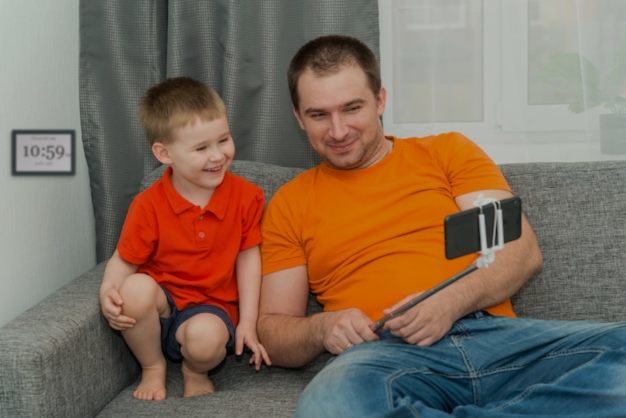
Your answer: 10 h 59 min
